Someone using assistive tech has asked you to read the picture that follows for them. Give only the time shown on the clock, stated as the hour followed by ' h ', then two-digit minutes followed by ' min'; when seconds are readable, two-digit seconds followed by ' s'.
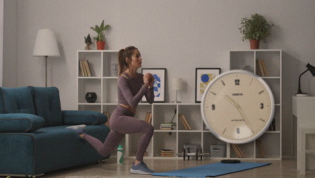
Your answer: 10 h 25 min
